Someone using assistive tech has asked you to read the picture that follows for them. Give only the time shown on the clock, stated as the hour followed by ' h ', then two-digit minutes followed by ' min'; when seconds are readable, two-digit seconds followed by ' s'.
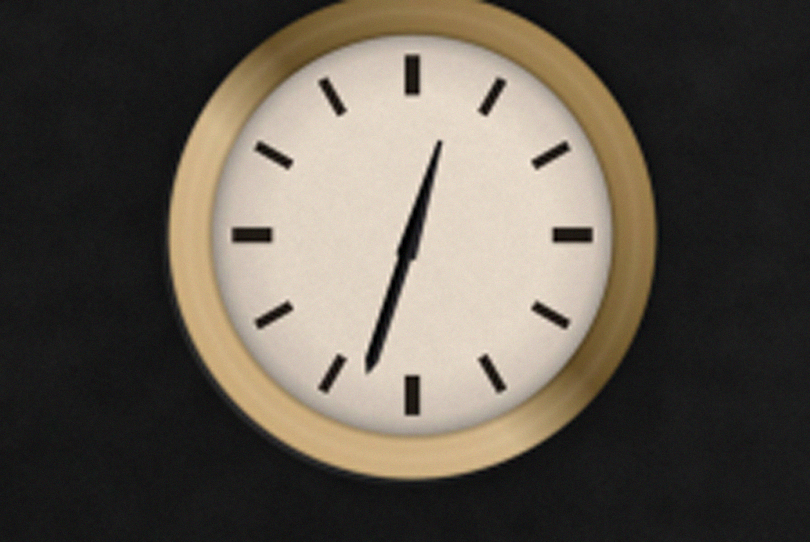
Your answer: 12 h 33 min
